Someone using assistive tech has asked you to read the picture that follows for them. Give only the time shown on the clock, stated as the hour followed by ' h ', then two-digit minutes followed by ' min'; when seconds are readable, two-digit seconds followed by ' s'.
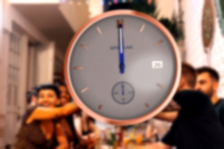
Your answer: 12 h 00 min
